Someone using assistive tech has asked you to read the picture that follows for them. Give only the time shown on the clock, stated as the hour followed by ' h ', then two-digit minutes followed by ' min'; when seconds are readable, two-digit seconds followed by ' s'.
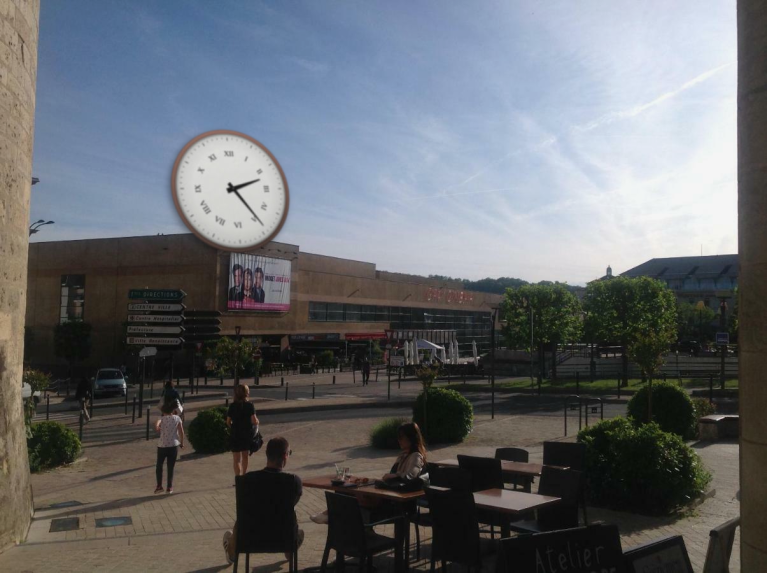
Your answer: 2 h 24 min
